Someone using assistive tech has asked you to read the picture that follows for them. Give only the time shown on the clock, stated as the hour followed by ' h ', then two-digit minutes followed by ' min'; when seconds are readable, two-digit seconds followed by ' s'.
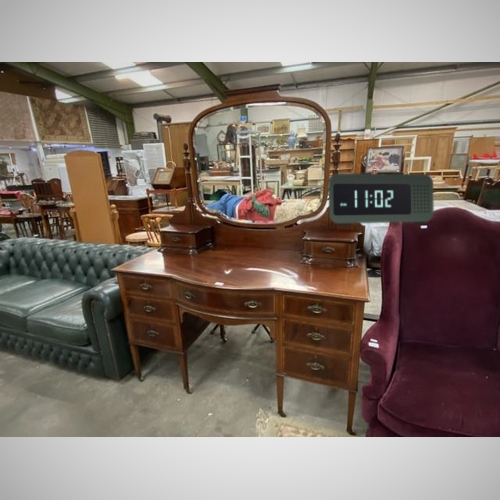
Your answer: 11 h 02 min
